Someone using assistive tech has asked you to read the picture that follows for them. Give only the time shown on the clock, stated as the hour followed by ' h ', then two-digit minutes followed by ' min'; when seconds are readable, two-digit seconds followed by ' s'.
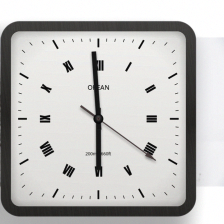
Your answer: 5 h 59 min 21 s
